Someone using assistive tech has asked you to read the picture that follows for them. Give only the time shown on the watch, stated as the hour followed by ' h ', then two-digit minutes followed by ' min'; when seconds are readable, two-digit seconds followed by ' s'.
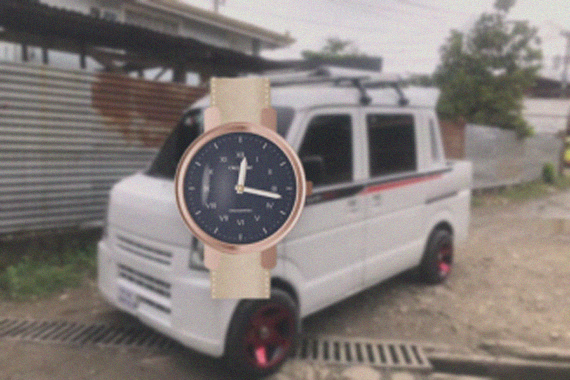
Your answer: 12 h 17 min
